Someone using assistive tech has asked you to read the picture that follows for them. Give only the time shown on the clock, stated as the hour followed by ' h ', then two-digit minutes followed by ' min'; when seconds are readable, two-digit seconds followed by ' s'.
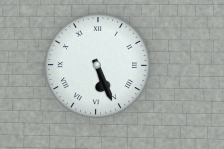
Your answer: 5 h 26 min
